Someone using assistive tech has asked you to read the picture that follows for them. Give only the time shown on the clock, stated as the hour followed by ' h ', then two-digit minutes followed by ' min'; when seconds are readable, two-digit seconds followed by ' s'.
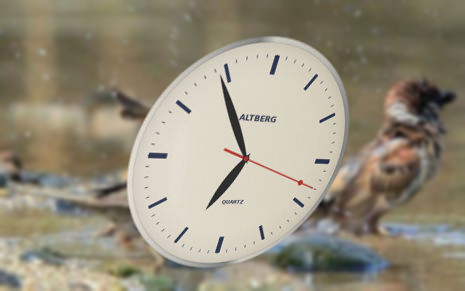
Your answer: 6 h 54 min 18 s
